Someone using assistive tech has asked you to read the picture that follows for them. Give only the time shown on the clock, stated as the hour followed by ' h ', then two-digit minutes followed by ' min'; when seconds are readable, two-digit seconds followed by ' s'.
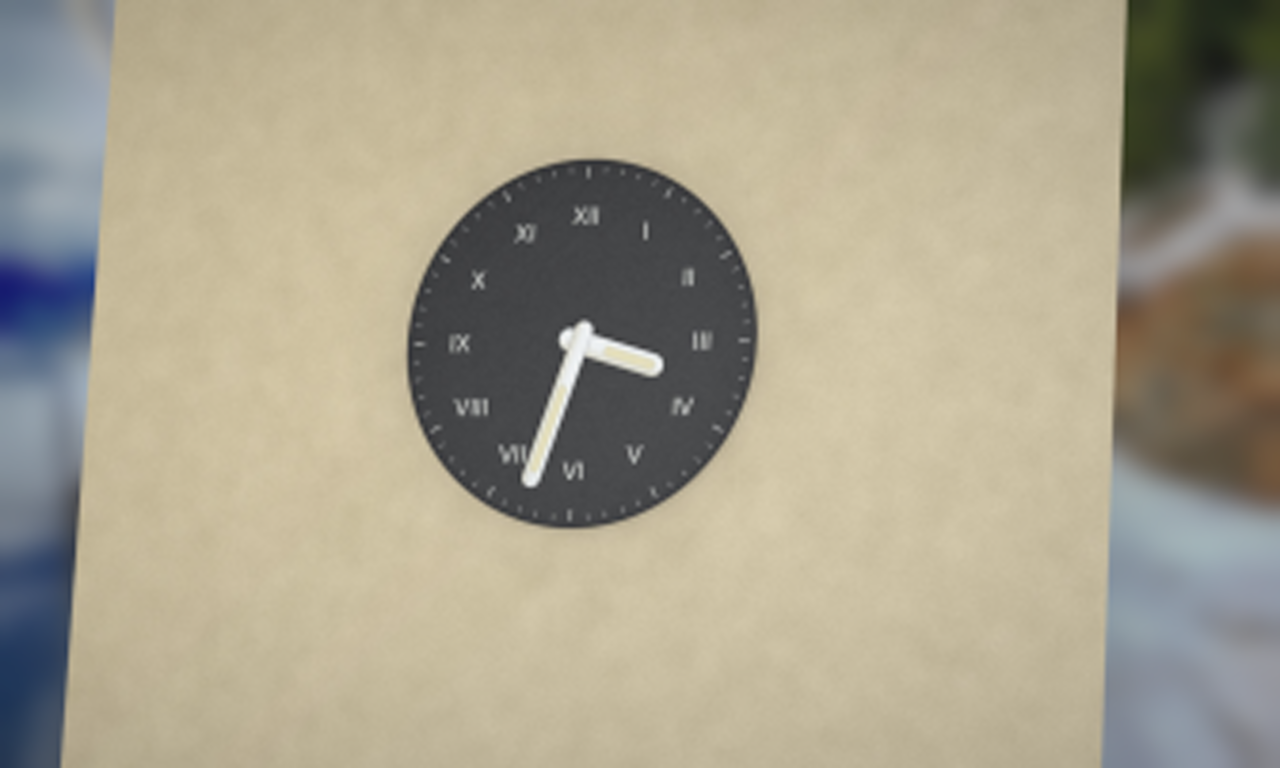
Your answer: 3 h 33 min
